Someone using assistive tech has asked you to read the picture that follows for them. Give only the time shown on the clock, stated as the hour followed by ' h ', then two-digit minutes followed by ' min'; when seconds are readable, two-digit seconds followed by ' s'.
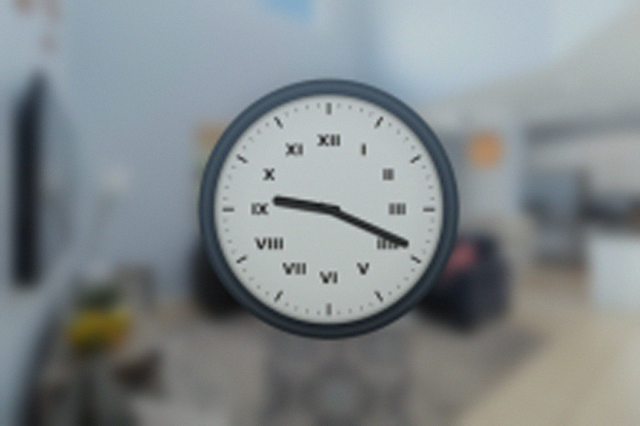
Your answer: 9 h 19 min
